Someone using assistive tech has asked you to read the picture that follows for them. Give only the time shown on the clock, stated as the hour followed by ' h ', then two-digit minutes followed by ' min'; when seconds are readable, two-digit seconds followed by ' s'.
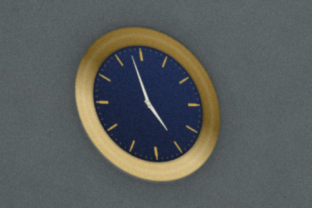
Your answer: 4 h 58 min
